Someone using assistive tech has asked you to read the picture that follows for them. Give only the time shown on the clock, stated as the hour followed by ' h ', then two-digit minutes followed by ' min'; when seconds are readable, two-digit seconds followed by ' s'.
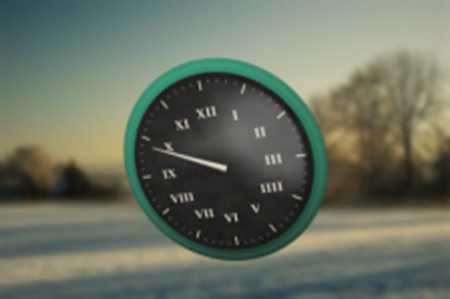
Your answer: 9 h 49 min
